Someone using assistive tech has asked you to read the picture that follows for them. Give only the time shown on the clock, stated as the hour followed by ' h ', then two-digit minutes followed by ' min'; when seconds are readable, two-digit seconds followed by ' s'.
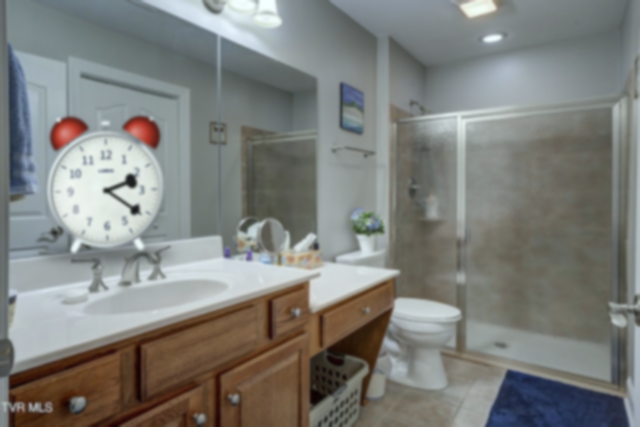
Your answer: 2 h 21 min
